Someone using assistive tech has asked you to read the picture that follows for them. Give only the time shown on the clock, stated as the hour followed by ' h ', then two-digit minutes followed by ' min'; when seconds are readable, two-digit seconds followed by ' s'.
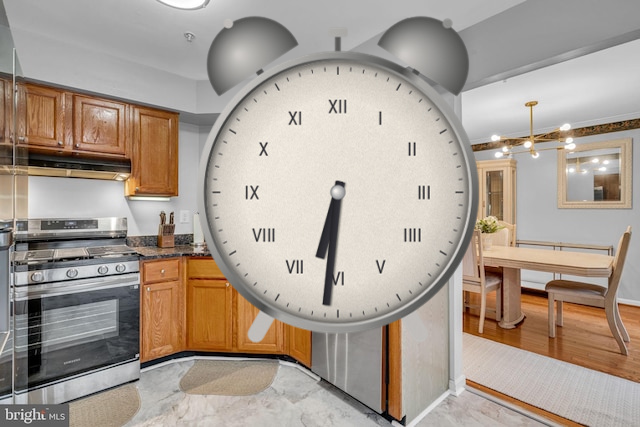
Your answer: 6 h 31 min
